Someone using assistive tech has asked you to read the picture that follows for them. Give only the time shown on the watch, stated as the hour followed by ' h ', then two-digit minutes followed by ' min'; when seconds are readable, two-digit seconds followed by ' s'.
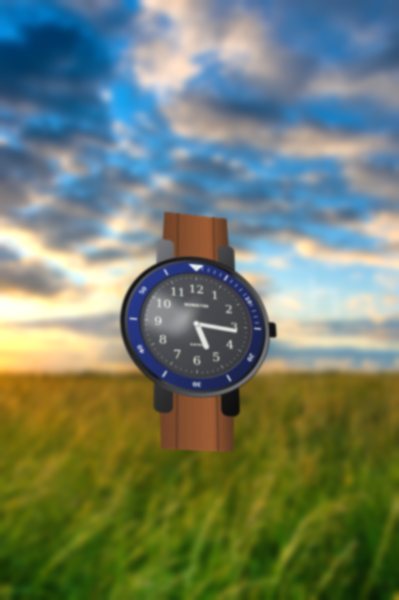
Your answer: 5 h 16 min
